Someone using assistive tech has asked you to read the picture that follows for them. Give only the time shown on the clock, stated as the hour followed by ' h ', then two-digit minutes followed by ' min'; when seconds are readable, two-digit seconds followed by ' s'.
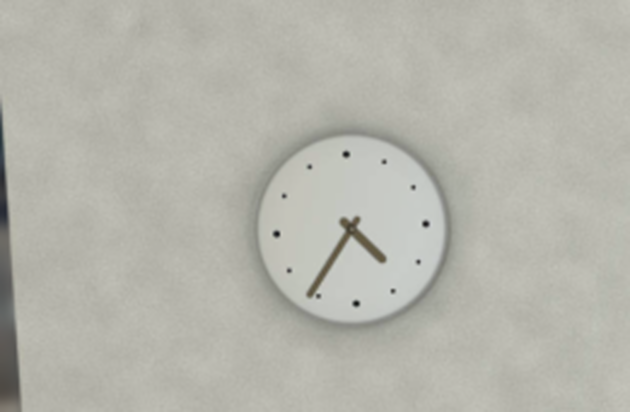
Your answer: 4 h 36 min
